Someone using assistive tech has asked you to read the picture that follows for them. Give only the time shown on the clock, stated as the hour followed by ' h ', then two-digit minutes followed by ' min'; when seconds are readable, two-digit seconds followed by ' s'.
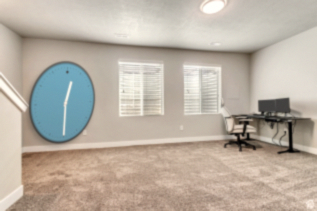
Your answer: 12 h 30 min
